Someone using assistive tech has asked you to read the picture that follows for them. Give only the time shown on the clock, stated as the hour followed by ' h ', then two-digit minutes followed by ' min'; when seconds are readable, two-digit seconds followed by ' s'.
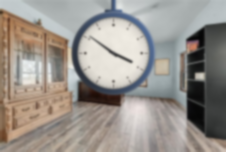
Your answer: 3 h 51 min
